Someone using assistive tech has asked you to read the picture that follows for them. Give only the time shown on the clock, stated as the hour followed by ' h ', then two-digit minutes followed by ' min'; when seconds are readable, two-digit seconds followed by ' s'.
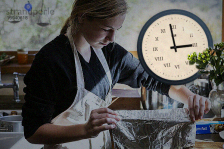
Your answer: 2 h 59 min
